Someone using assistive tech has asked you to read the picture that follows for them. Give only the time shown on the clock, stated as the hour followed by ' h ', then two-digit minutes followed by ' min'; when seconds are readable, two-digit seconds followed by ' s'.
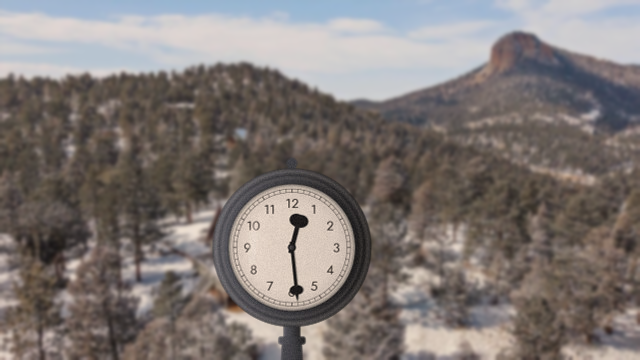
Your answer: 12 h 29 min
